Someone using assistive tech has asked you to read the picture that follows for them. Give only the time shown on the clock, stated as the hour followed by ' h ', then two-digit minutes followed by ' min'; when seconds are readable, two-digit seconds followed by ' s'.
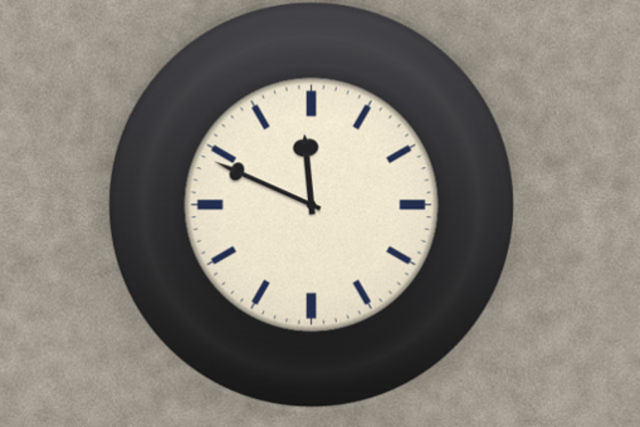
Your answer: 11 h 49 min
